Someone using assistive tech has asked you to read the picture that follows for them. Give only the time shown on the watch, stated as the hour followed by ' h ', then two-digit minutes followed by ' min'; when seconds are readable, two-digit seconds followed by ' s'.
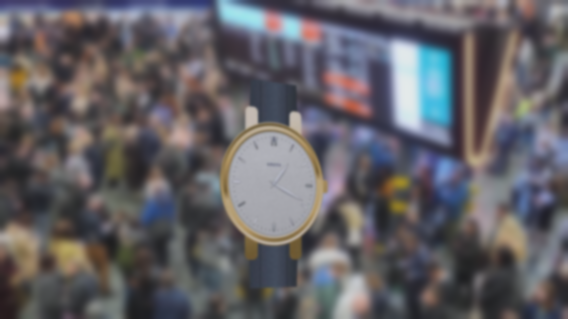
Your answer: 1 h 19 min
